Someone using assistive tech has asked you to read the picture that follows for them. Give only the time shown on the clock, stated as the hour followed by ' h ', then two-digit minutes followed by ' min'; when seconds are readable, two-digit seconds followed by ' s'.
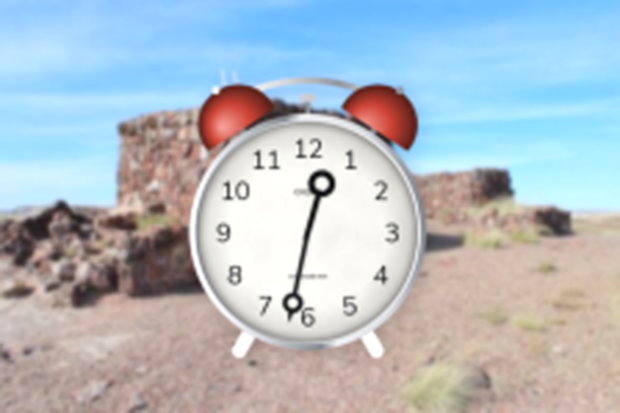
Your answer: 12 h 32 min
